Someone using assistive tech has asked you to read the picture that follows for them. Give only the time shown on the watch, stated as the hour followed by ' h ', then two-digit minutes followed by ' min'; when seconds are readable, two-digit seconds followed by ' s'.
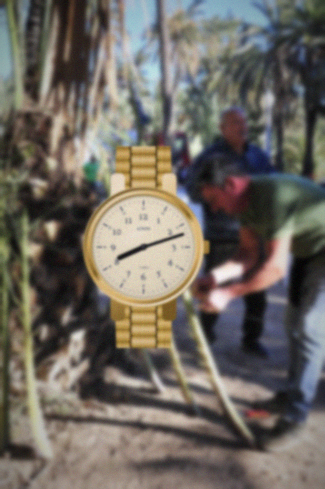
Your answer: 8 h 12 min
